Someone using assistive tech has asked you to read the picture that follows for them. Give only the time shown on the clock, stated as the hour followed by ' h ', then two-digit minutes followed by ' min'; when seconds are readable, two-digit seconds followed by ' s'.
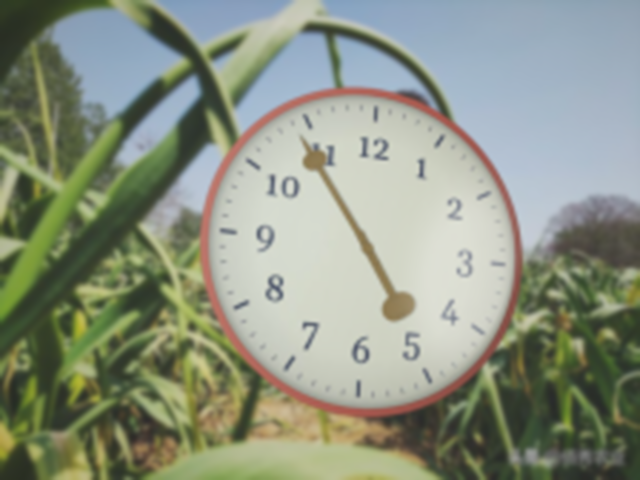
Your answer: 4 h 54 min
